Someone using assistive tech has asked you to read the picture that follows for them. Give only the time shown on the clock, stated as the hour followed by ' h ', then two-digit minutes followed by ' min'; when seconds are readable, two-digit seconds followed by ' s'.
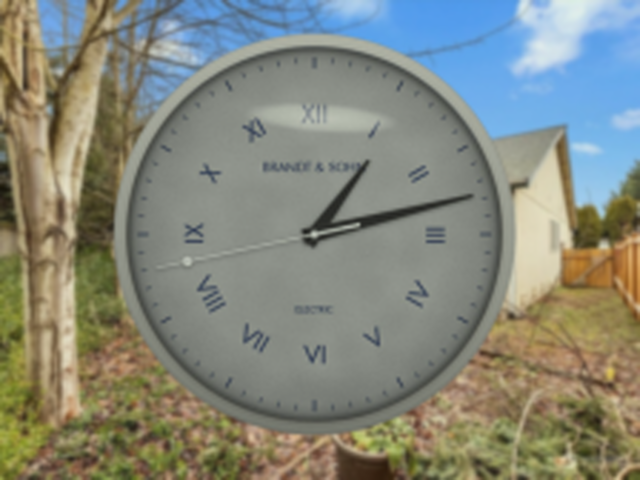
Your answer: 1 h 12 min 43 s
